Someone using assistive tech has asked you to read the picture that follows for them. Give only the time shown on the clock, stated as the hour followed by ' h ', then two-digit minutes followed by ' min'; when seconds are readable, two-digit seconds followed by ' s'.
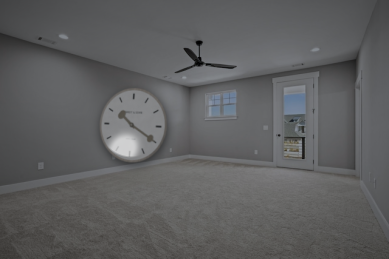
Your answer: 10 h 20 min
